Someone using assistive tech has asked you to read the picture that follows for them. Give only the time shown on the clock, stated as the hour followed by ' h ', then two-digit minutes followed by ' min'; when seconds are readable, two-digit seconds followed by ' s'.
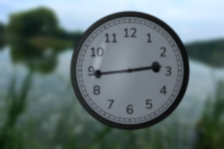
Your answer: 2 h 44 min
